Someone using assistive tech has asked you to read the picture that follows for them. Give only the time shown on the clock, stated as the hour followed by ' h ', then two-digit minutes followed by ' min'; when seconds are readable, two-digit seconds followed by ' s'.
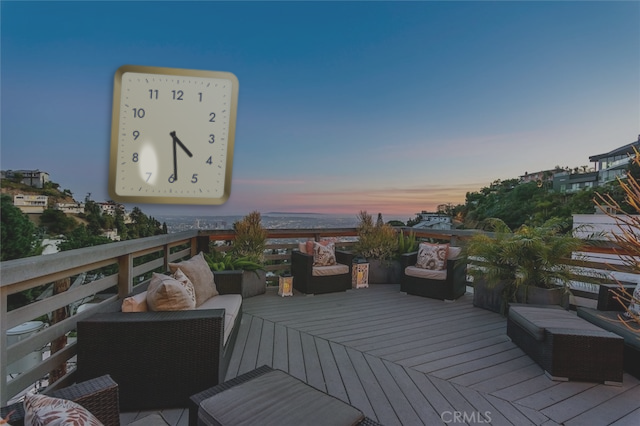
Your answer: 4 h 29 min
